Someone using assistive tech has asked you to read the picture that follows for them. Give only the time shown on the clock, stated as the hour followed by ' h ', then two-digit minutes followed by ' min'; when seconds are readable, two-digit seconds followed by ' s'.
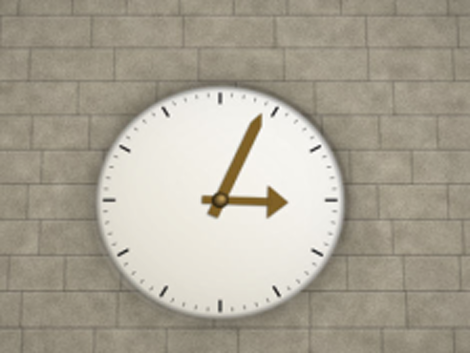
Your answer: 3 h 04 min
